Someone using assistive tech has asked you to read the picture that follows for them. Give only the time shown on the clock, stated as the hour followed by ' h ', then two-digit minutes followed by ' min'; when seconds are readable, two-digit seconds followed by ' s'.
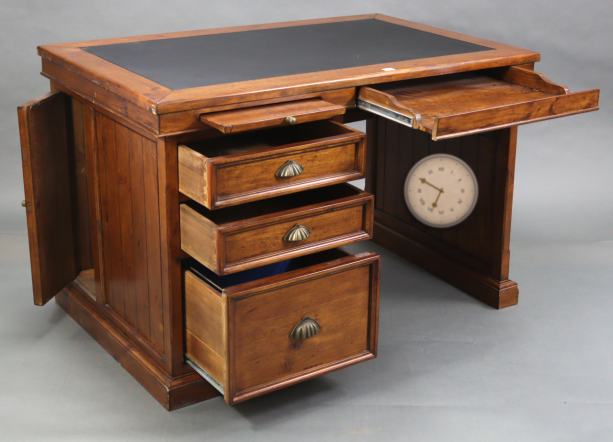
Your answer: 6 h 50 min
